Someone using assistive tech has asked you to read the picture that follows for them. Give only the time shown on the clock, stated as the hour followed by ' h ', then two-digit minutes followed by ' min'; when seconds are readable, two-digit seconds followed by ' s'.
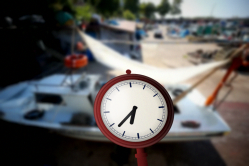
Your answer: 6 h 38 min
